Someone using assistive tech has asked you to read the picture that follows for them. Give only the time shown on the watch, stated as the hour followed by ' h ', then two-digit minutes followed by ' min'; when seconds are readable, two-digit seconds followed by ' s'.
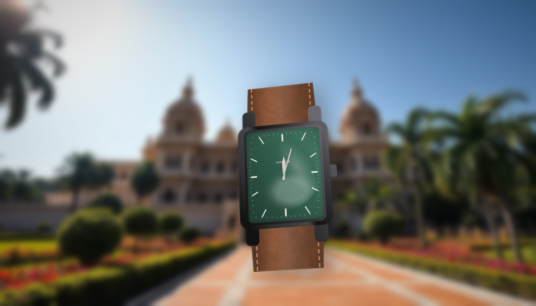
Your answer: 12 h 03 min
